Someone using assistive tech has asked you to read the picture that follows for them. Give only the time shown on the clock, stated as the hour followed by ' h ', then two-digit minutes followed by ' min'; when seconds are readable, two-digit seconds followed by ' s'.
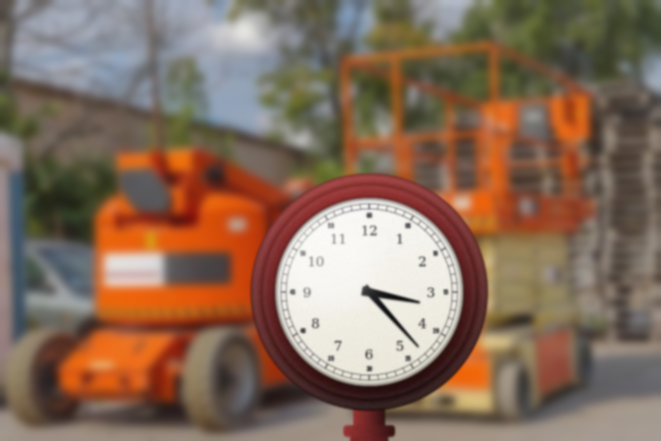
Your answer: 3 h 23 min
